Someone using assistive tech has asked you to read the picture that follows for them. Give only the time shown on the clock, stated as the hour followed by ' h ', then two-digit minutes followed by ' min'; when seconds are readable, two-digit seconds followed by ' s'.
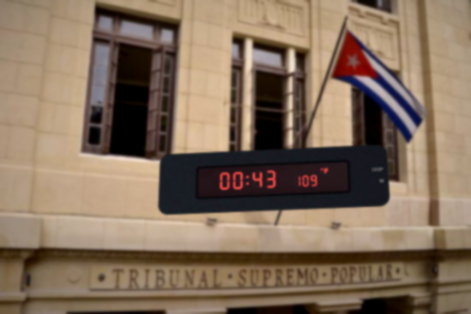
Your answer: 0 h 43 min
